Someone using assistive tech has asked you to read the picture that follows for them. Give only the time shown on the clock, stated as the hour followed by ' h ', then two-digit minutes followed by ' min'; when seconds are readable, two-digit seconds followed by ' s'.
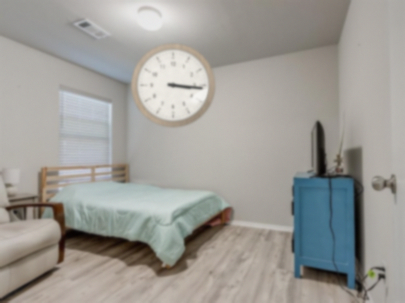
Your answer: 3 h 16 min
